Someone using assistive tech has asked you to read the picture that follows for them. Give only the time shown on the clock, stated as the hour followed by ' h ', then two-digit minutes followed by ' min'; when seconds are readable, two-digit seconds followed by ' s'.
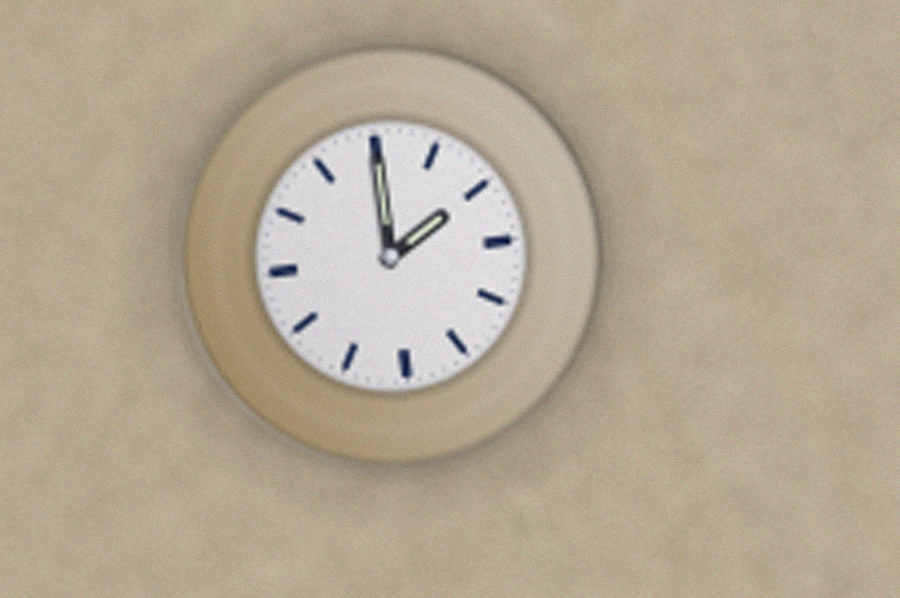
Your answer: 2 h 00 min
